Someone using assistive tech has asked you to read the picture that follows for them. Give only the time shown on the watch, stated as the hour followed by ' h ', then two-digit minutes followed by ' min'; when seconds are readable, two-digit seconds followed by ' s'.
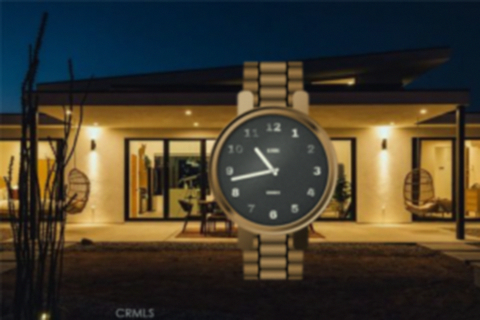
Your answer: 10 h 43 min
